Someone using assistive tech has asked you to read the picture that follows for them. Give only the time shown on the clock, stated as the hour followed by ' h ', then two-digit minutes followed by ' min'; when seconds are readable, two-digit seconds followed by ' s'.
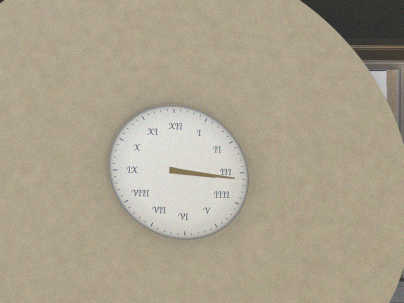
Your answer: 3 h 16 min
